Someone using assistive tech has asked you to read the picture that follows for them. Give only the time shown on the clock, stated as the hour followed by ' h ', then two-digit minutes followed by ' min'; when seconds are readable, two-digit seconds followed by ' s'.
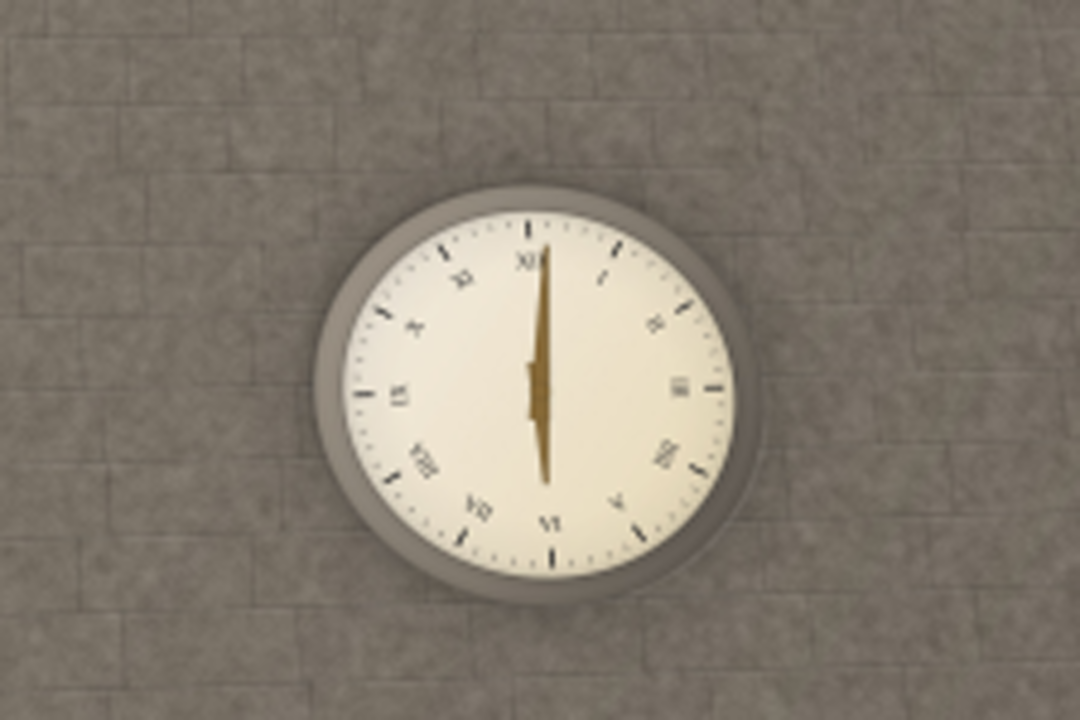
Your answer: 6 h 01 min
